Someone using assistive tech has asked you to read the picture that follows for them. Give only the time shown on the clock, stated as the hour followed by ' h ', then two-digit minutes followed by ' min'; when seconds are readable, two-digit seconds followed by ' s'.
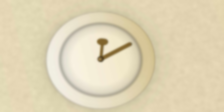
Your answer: 12 h 10 min
